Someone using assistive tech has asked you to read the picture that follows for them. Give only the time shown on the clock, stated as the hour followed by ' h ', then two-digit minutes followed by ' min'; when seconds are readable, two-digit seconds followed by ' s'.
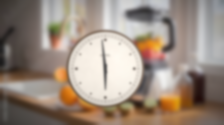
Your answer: 5 h 59 min
